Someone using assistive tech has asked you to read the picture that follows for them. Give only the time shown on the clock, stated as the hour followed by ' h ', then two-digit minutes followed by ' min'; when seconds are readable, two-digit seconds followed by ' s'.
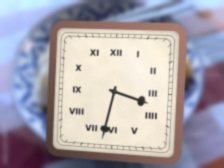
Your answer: 3 h 32 min
